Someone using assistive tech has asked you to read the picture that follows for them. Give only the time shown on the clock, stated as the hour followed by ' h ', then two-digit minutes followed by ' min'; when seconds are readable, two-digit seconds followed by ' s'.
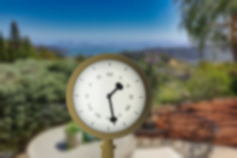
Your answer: 1 h 28 min
